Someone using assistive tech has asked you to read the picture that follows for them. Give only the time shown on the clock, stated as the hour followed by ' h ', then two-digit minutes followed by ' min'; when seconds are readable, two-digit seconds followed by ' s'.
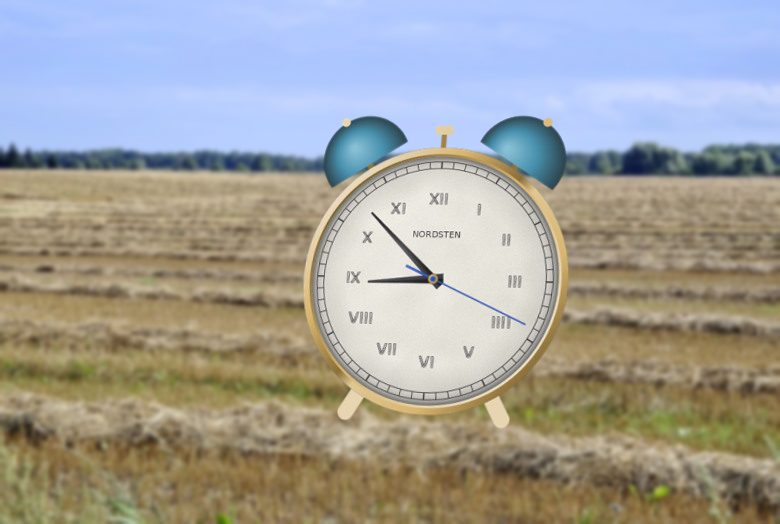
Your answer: 8 h 52 min 19 s
